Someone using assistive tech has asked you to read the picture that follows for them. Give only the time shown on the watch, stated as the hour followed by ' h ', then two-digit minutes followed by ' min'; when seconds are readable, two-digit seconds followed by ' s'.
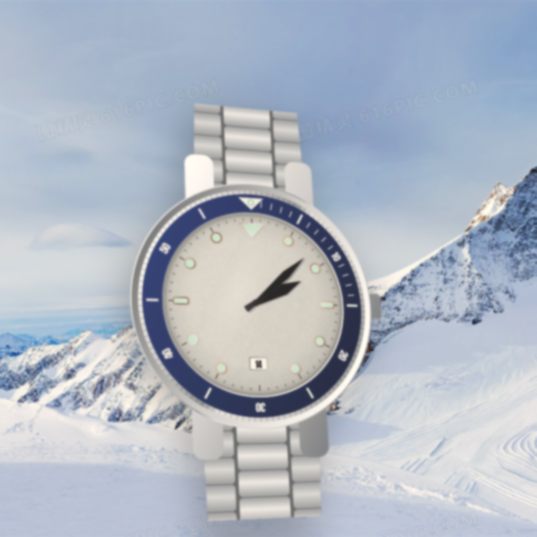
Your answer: 2 h 08 min
